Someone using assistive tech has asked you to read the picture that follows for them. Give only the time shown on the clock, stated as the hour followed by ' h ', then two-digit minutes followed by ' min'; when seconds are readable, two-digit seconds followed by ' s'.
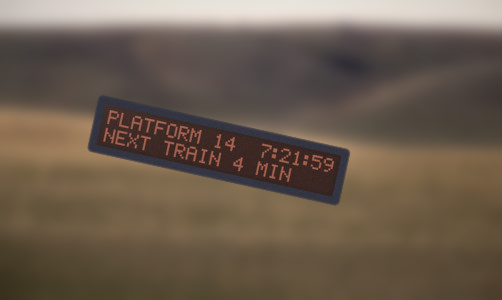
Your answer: 7 h 21 min 59 s
